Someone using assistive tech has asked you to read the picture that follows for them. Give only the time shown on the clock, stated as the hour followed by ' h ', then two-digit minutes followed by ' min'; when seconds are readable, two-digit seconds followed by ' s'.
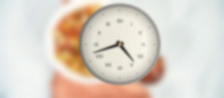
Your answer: 4 h 42 min
